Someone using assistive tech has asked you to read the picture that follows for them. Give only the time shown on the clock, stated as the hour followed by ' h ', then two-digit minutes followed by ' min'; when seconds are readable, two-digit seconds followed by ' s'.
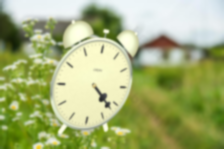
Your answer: 4 h 22 min
